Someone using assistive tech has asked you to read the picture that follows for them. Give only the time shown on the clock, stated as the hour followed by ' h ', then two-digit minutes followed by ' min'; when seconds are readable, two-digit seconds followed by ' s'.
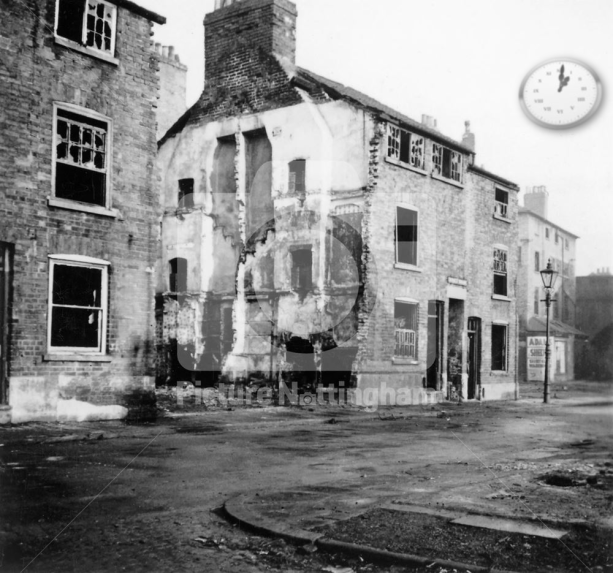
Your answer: 1 h 01 min
